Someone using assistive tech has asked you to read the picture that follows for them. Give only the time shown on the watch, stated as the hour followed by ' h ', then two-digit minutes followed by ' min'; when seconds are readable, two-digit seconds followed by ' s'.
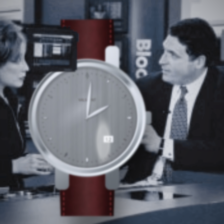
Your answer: 2 h 01 min
